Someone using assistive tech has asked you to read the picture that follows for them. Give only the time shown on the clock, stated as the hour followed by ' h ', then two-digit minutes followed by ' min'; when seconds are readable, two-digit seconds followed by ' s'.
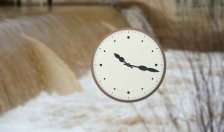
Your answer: 10 h 17 min
